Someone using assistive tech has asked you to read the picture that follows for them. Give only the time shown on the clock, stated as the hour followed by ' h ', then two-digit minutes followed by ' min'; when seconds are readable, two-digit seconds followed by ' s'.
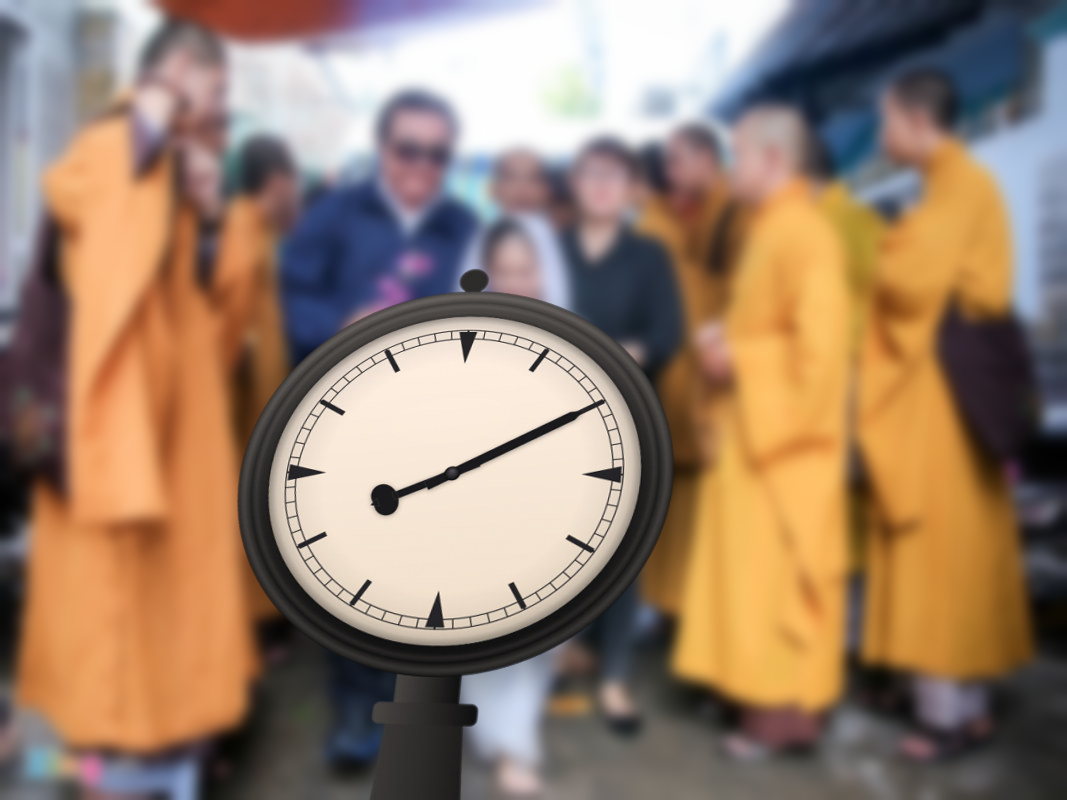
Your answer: 8 h 10 min
